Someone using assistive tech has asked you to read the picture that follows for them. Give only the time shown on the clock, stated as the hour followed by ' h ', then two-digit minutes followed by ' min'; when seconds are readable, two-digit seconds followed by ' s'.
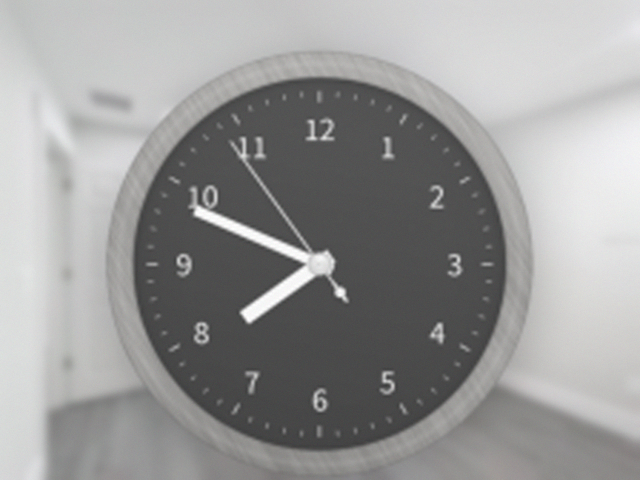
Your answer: 7 h 48 min 54 s
